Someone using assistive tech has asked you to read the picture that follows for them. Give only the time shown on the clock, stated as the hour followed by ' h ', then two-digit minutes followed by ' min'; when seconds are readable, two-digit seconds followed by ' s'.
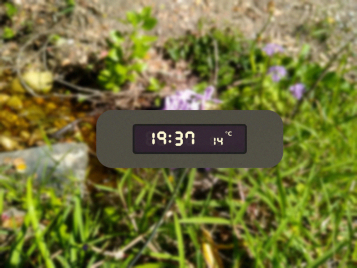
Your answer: 19 h 37 min
